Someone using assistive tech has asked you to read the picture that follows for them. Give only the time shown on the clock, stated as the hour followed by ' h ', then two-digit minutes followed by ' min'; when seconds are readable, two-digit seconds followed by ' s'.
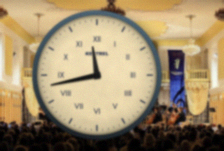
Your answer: 11 h 43 min
